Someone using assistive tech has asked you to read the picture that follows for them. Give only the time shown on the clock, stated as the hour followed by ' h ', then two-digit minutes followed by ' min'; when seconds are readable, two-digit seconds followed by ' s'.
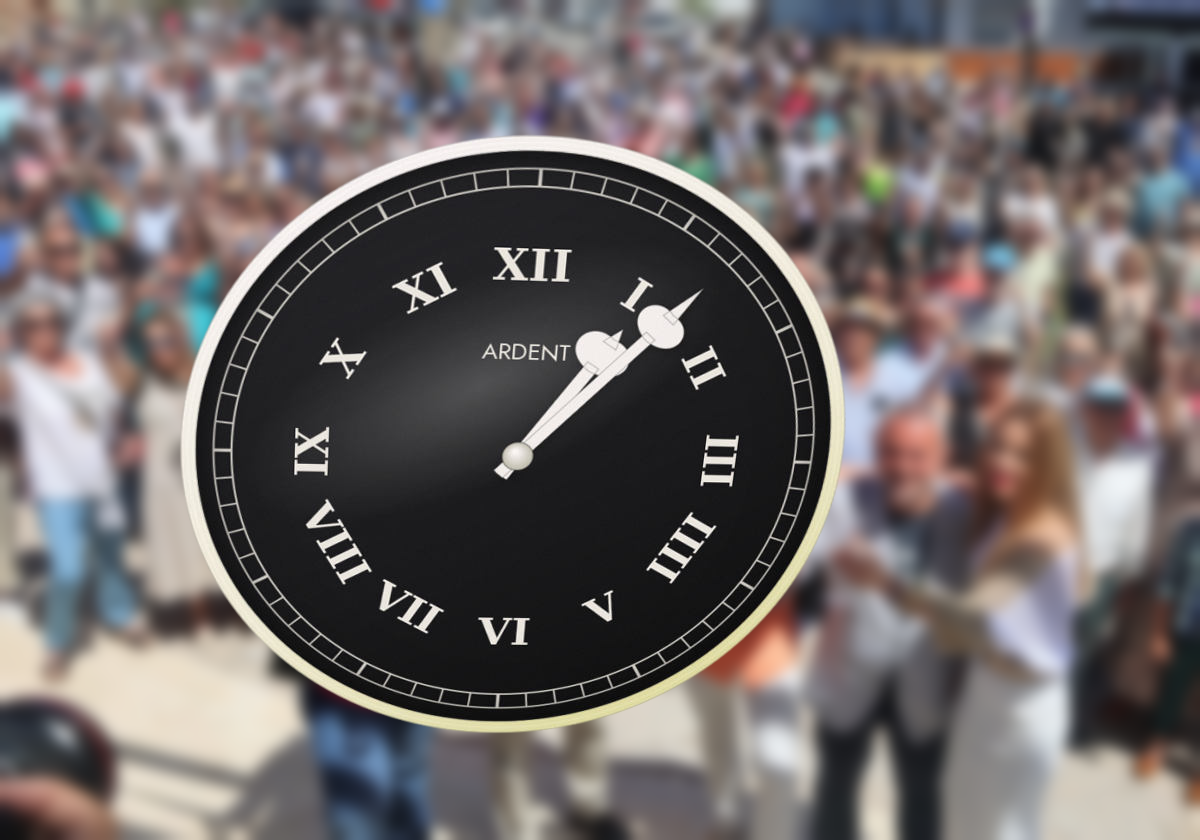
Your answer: 1 h 07 min
